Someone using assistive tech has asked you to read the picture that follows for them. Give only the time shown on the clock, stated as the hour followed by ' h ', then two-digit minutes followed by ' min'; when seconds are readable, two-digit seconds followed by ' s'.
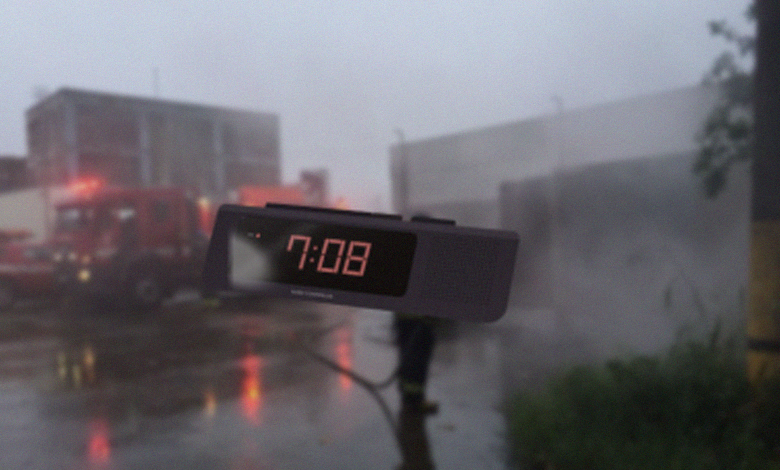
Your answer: 7 h 08 min
